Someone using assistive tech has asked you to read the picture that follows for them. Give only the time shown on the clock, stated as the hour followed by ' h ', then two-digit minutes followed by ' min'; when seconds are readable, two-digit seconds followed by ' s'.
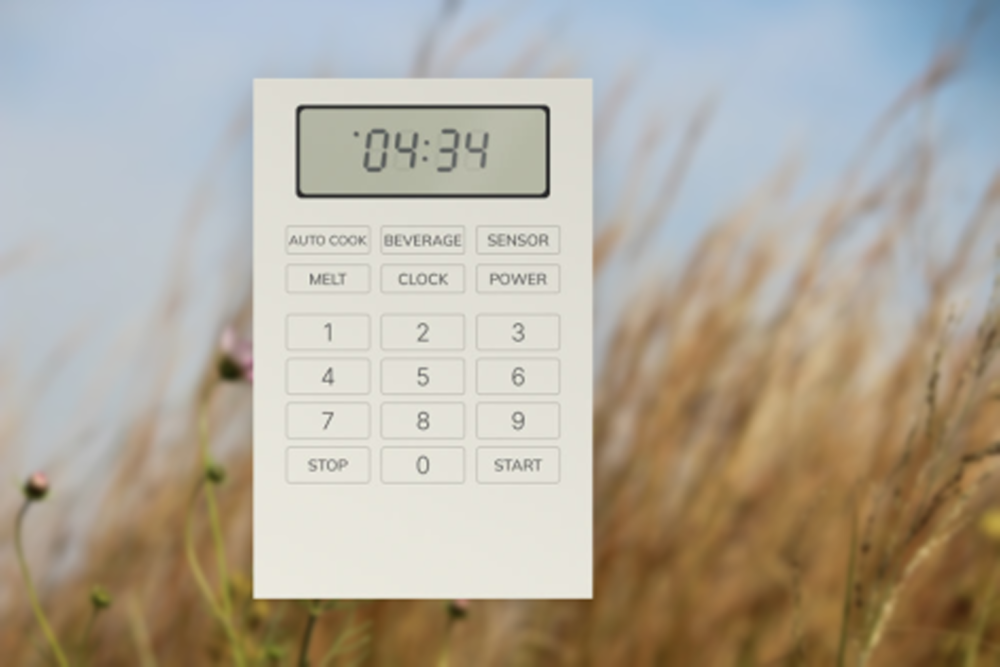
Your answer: 4 h 34 min
